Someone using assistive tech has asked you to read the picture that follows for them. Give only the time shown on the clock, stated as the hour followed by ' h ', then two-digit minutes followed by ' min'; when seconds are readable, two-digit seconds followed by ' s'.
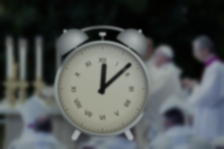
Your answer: 12 h 08 min
